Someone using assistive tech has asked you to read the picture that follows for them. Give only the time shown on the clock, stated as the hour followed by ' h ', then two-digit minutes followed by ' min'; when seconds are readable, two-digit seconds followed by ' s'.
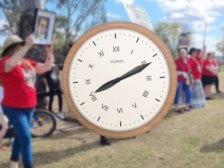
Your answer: 8 h 11 min
